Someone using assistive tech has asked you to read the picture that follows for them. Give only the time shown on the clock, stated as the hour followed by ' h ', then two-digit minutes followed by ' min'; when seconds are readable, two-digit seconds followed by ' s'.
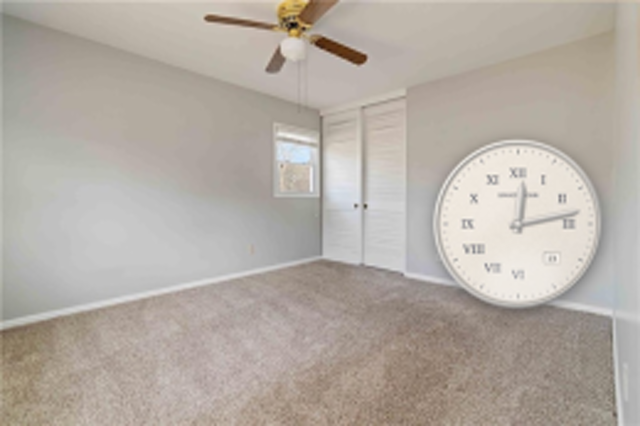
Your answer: 12 h 13 min
